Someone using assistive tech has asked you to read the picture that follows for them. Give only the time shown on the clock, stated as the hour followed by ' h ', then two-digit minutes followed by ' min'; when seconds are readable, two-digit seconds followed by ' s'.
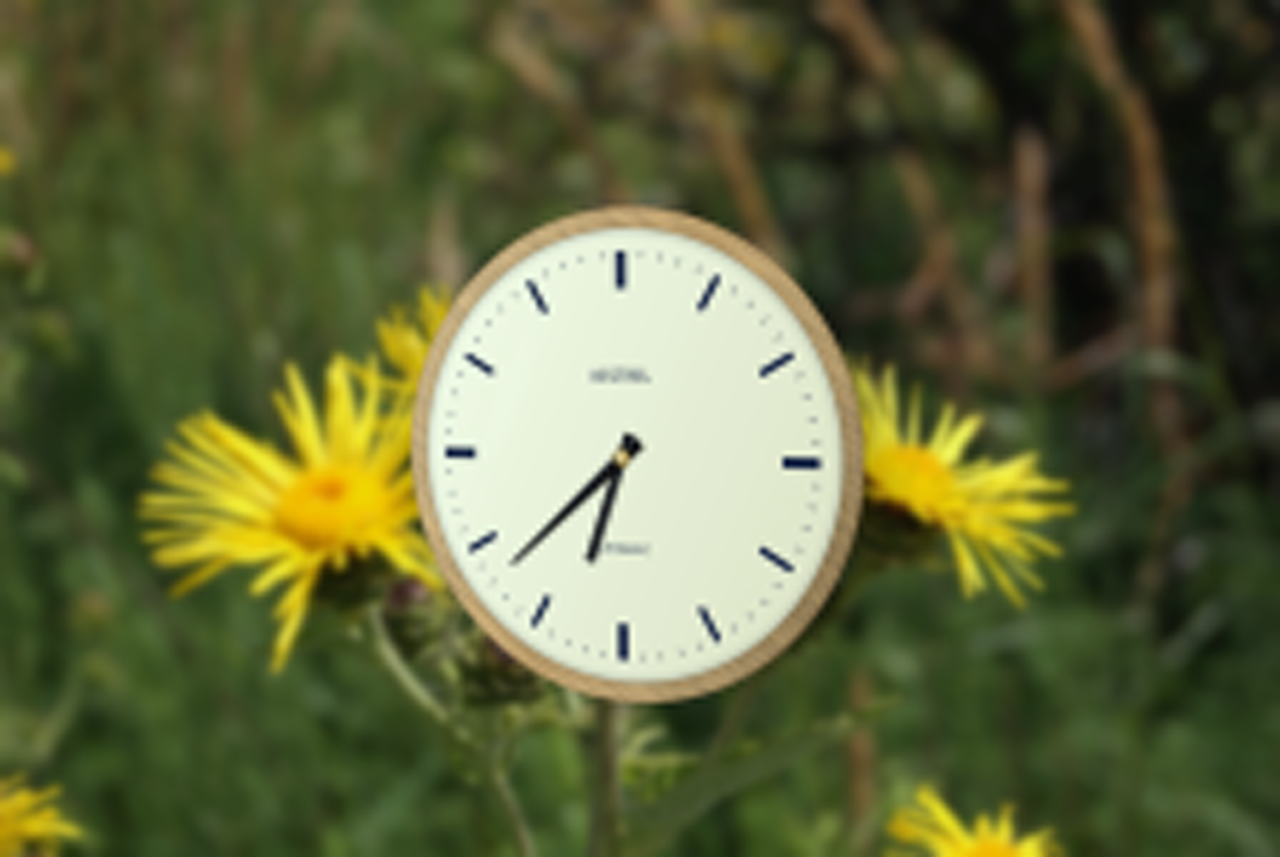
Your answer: 6 h 38 min
